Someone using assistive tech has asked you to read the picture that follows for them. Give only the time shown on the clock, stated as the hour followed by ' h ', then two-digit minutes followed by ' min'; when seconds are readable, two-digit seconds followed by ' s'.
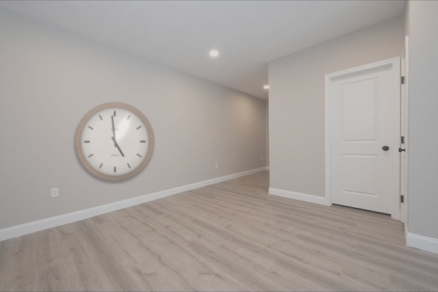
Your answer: 4 h 59 min
